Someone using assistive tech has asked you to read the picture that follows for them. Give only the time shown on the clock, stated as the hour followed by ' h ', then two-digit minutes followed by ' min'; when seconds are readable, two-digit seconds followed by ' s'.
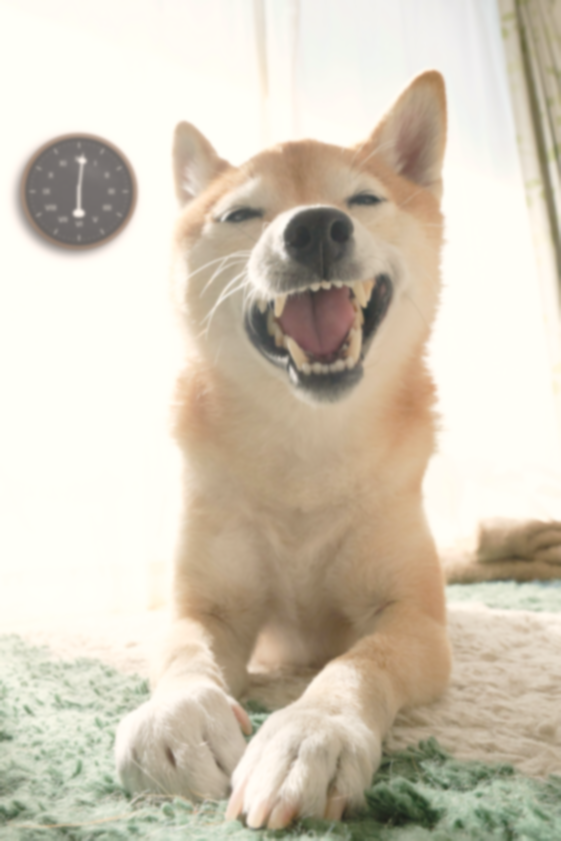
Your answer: 6 h 01 min
